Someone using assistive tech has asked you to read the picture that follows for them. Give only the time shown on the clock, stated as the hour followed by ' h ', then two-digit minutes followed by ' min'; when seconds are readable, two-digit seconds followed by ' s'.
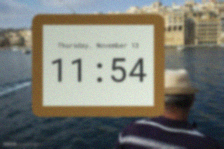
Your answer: 11 h 54 min
